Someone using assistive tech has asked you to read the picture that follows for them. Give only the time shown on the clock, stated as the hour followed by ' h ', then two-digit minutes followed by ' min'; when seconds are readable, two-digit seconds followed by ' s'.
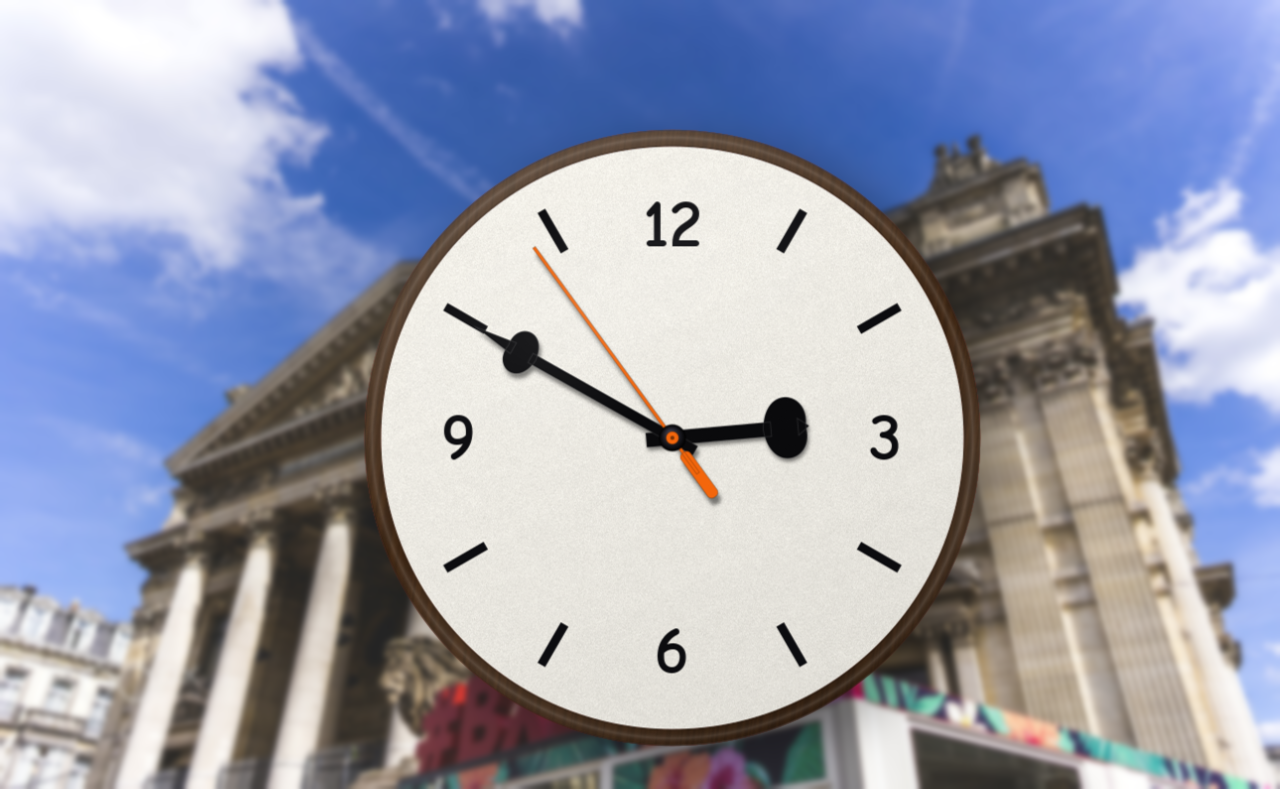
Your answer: 2 h 49 min 54 s
